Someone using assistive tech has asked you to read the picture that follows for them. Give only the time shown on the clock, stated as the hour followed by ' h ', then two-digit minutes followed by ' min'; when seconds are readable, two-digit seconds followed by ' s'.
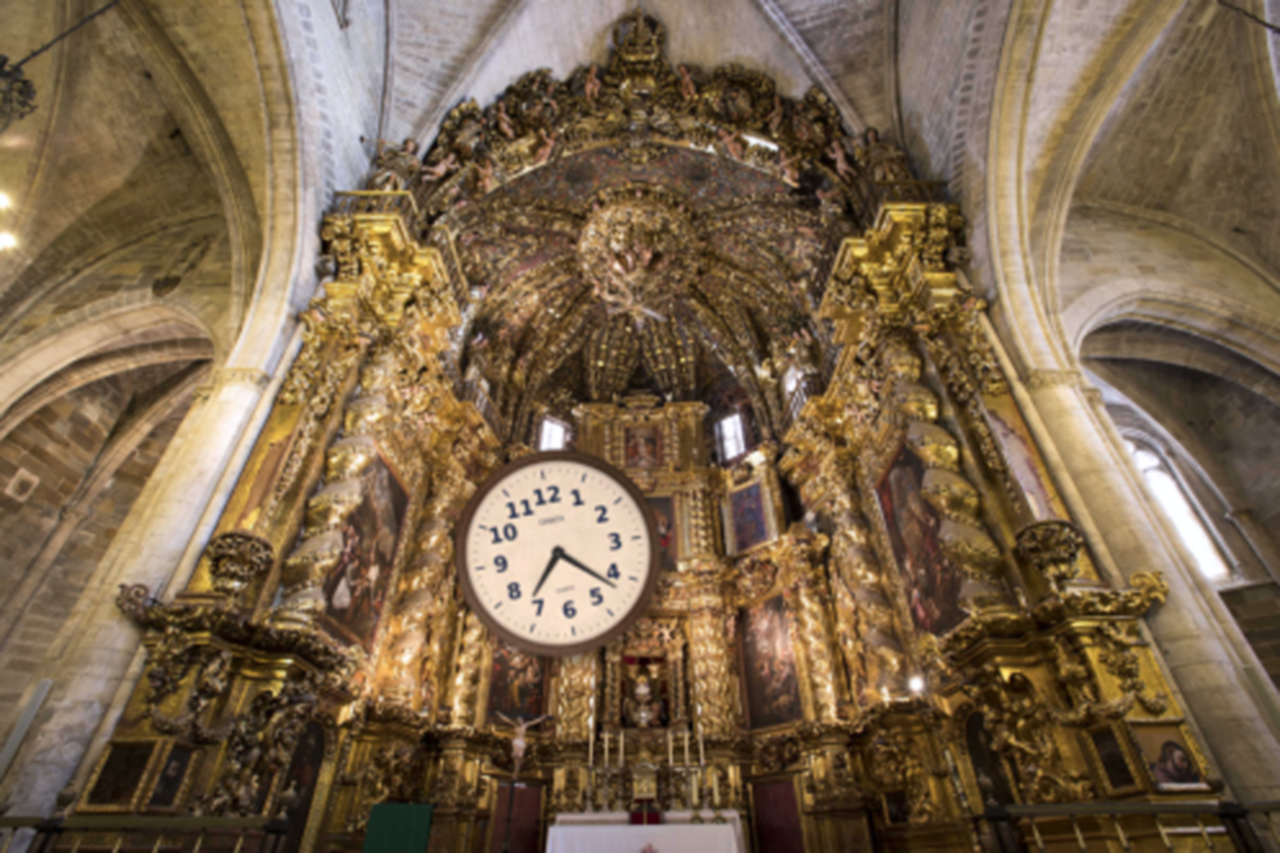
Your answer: 7 h 22 min
